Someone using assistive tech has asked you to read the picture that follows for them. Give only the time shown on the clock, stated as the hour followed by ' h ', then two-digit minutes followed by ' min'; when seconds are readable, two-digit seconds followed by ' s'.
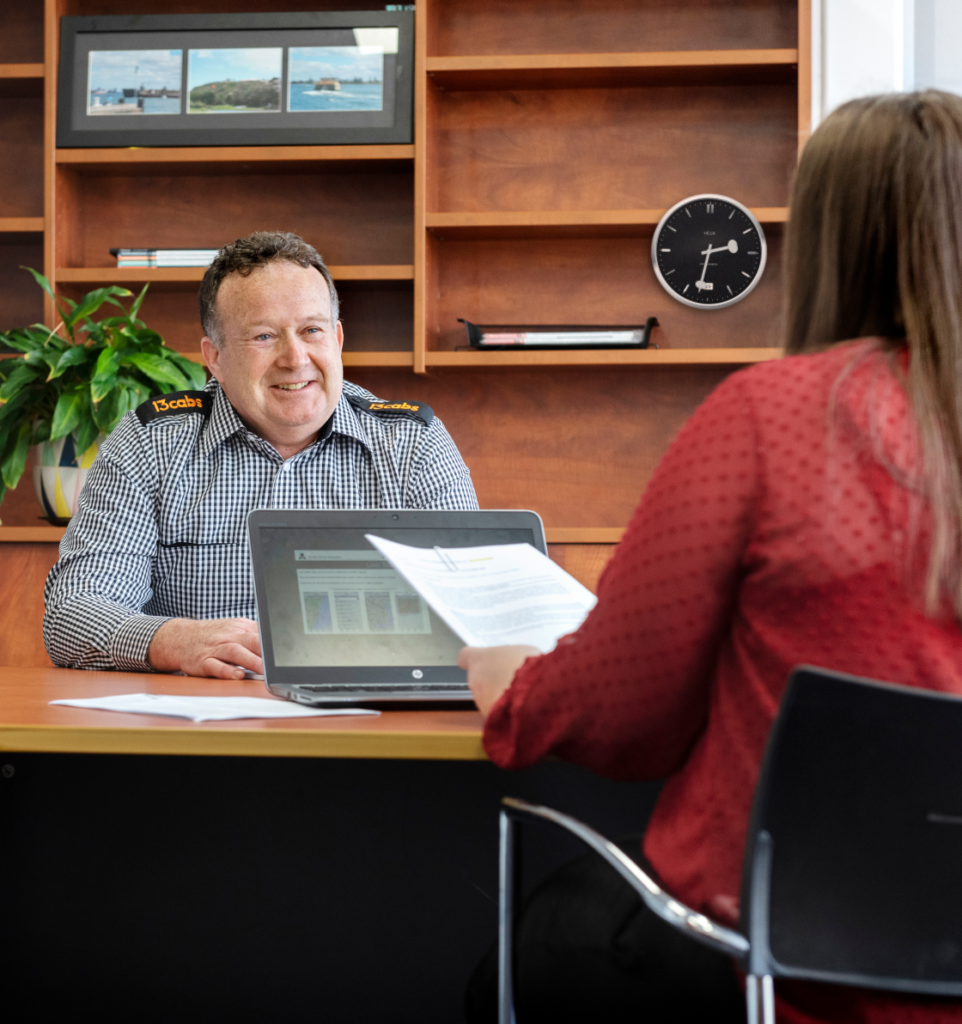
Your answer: 2 h 32 min
